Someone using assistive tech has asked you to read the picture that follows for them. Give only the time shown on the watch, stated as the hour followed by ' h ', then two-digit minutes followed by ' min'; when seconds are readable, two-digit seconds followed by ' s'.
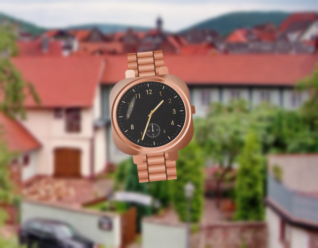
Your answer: 1 h 34 min
